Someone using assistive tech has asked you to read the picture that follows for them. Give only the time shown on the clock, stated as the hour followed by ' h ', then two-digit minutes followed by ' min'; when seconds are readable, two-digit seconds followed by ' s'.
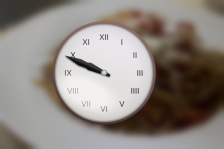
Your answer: 9 h 49 min
